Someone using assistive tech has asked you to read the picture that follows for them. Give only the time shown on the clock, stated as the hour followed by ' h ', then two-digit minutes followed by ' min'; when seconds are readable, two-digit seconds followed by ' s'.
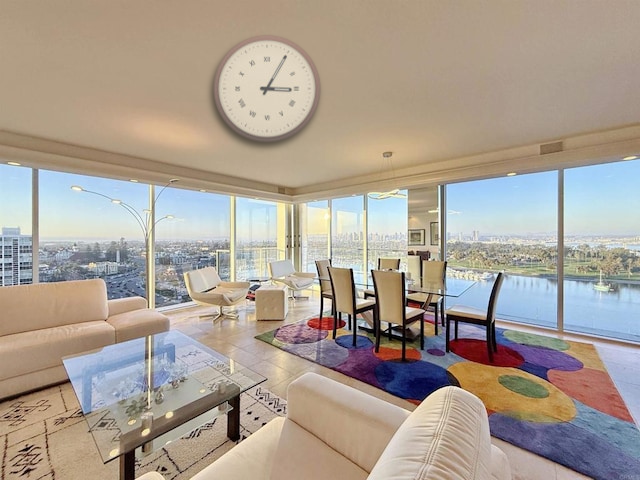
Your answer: 3 h 05 min
